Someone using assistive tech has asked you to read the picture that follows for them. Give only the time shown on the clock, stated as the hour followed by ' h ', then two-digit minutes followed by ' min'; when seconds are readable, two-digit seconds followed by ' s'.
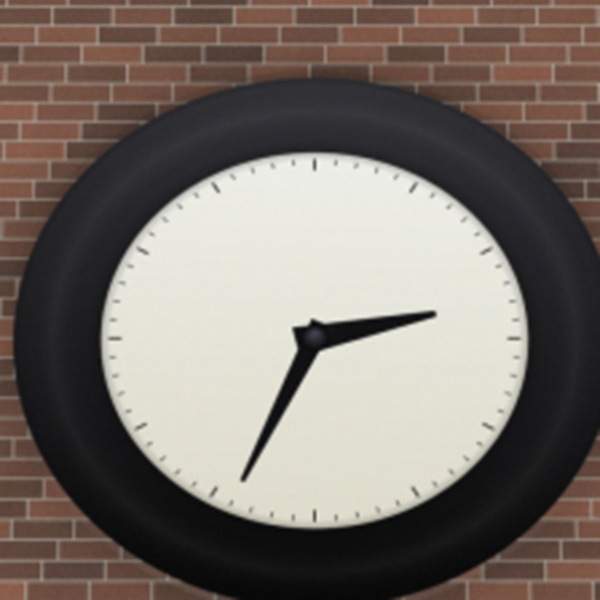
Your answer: 2 h 34 min
